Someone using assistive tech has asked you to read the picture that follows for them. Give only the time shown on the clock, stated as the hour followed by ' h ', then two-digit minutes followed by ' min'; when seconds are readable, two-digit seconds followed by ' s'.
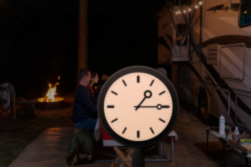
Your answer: 1 h 15 min
